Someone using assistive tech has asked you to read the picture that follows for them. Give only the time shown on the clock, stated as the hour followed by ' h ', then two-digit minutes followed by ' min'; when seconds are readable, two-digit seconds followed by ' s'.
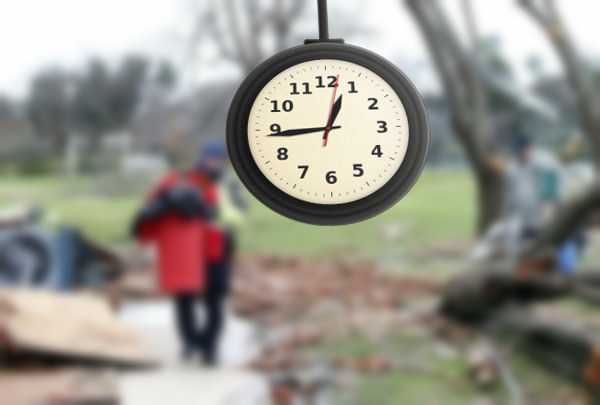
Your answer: 12 h 44 min 02 s
